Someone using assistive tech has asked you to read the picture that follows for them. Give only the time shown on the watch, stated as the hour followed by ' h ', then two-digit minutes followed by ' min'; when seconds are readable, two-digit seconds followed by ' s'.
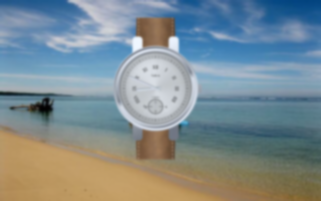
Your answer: 8 h 49 min
